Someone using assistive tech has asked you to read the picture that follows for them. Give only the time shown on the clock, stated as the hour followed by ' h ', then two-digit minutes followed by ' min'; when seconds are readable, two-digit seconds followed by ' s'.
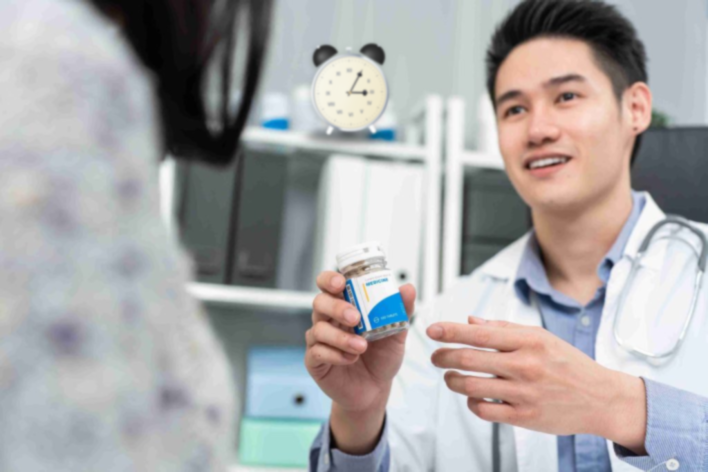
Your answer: 3 h 05 min
